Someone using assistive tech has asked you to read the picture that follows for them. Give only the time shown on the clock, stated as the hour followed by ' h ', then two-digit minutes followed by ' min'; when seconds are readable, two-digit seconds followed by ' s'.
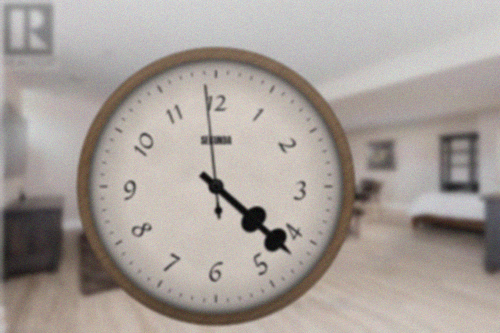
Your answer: 4 h 21 min 59 s
